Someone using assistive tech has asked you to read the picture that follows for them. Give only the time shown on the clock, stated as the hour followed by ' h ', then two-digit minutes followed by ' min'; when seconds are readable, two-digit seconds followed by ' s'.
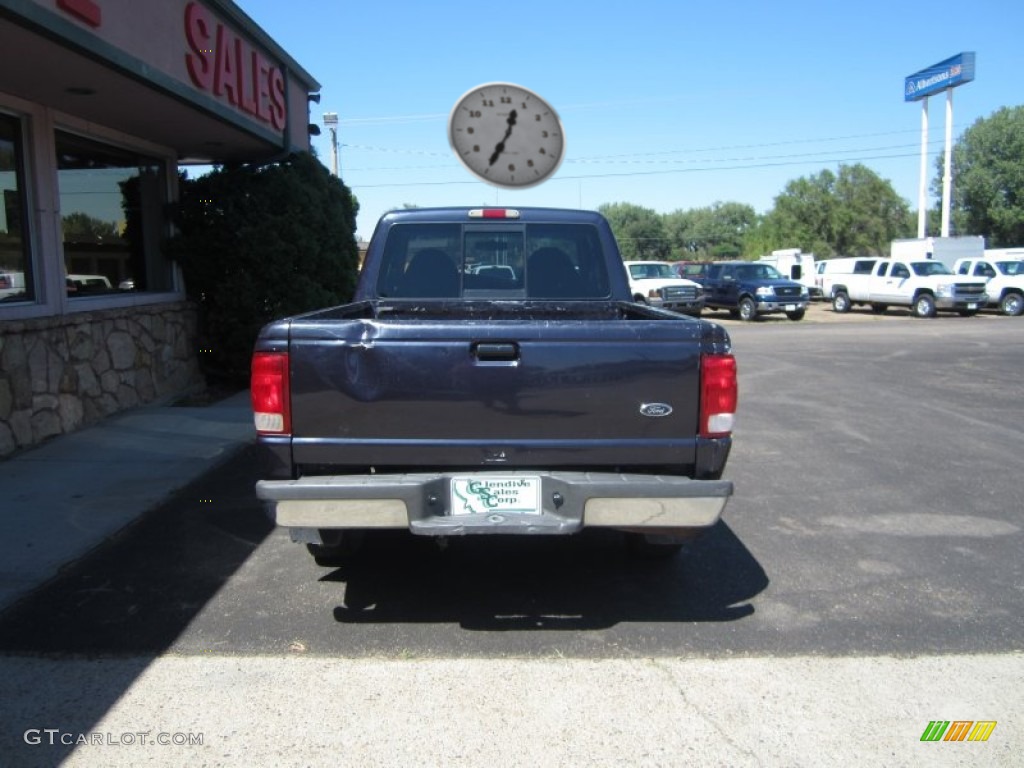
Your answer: 12 h 35 min
